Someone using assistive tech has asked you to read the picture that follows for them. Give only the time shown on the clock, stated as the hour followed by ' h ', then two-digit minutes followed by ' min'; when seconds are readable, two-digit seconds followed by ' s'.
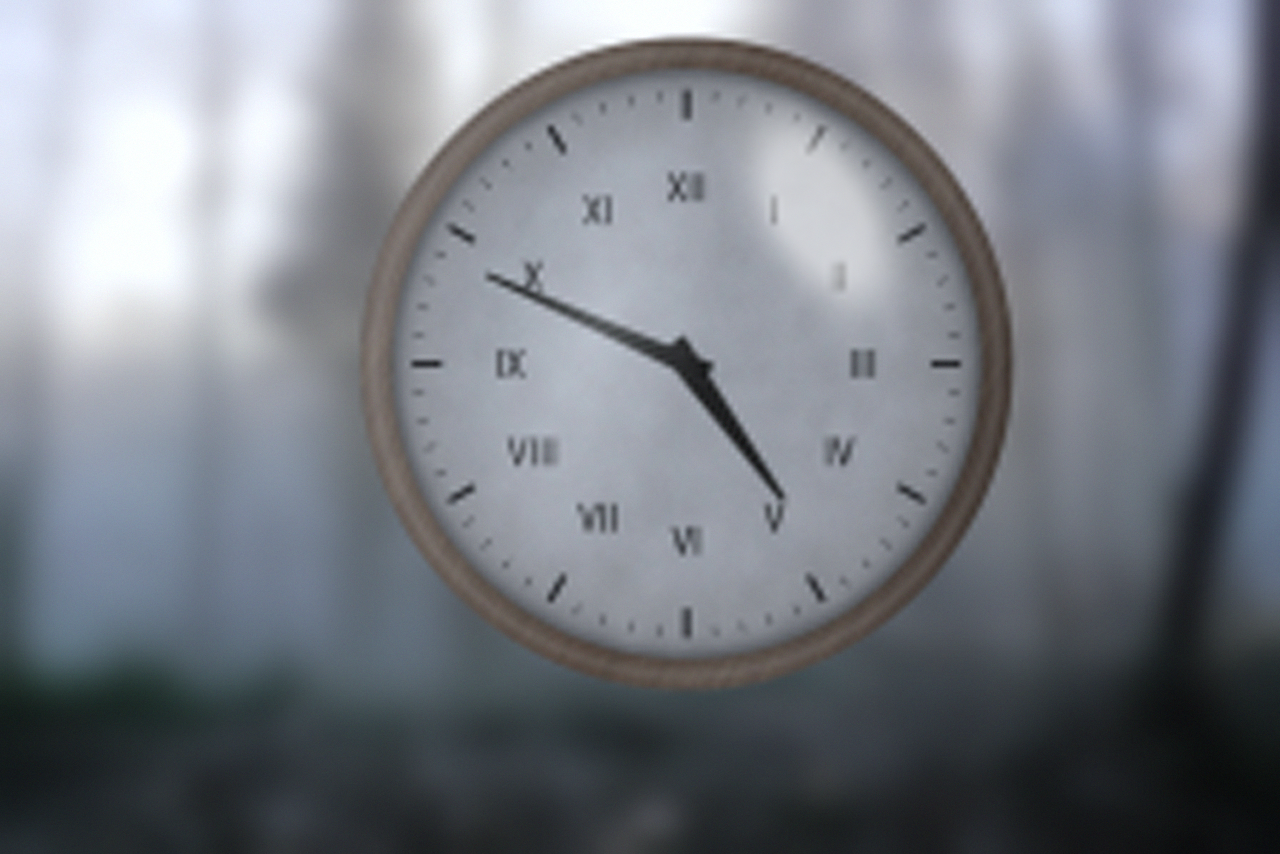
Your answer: 4 h 49 min
